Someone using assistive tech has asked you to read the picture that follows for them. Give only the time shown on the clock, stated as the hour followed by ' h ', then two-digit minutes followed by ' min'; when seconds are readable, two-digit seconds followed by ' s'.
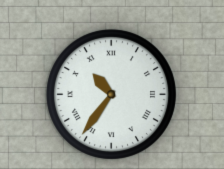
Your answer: 10 h 36 min
